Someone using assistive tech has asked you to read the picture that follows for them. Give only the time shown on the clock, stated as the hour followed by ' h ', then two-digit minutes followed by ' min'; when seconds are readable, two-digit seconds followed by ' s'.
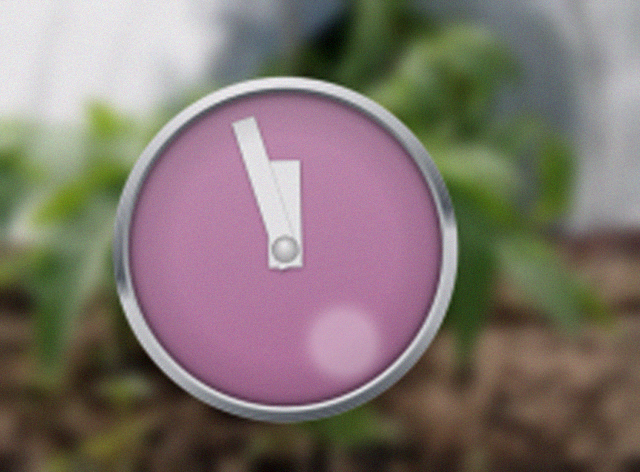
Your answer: 11 h 57 min
